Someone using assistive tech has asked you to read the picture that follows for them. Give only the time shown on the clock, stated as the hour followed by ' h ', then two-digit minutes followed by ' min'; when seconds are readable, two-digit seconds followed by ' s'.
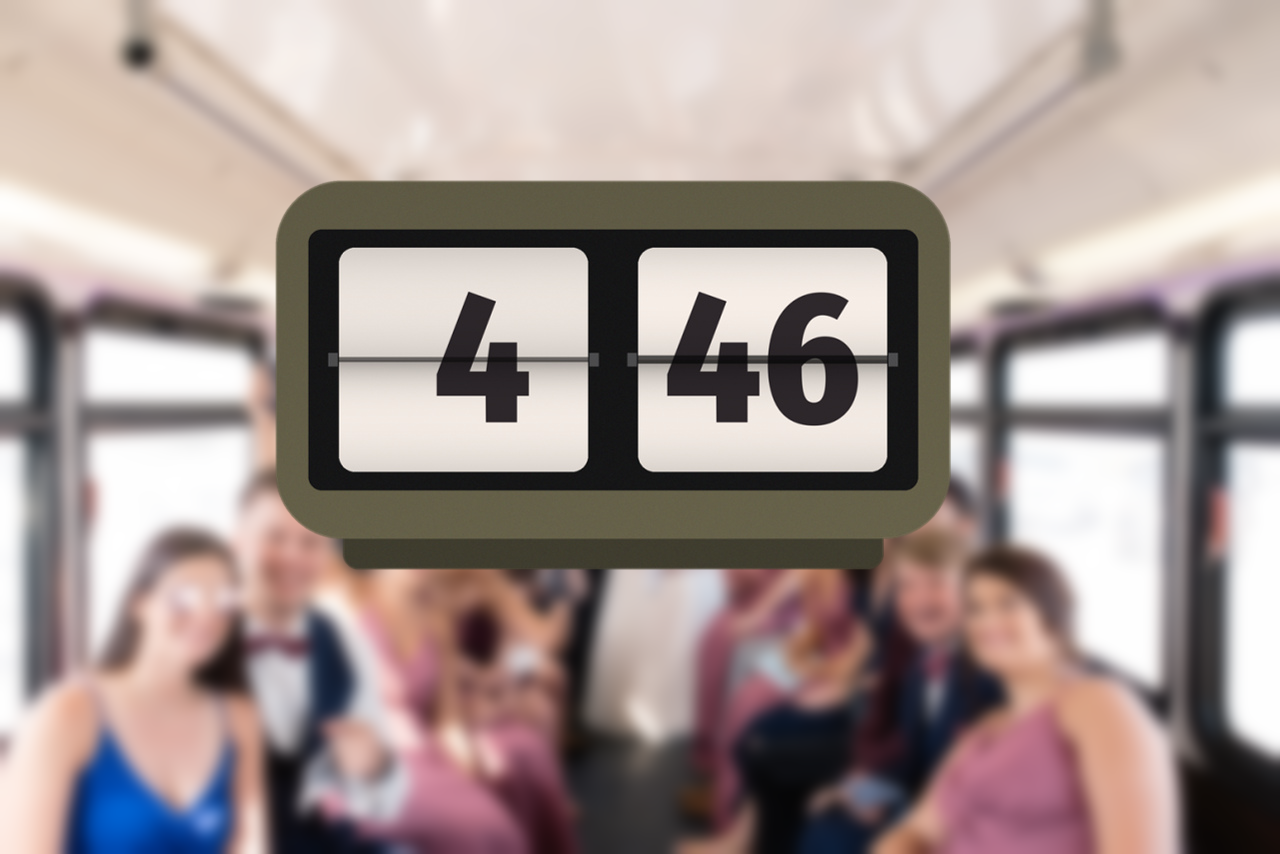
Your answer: 4 h 46 min
